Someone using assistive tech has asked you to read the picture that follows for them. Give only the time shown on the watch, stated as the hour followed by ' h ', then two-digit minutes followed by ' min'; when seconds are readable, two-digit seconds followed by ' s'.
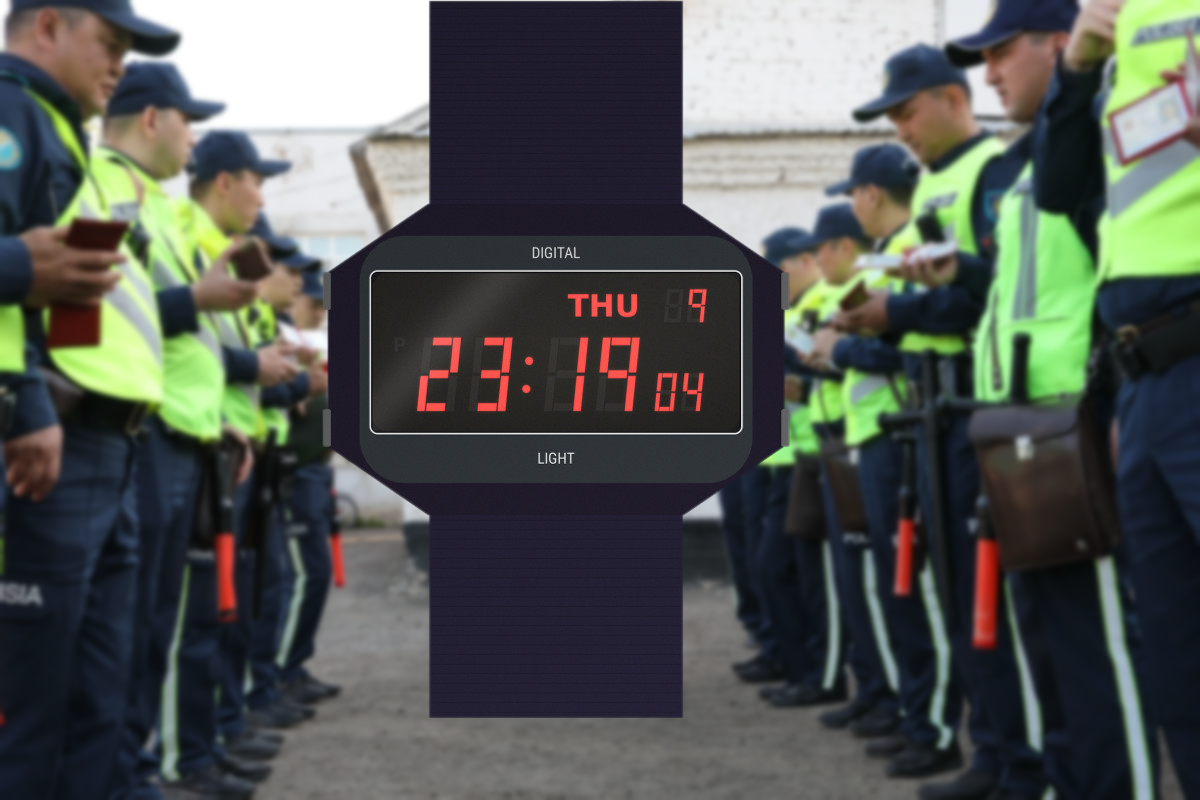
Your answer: 23 h 19 min 04 s
